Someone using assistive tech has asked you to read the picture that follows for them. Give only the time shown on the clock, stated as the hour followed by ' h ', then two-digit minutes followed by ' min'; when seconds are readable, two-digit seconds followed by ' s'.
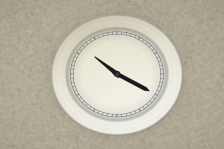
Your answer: 10 h 20 min
